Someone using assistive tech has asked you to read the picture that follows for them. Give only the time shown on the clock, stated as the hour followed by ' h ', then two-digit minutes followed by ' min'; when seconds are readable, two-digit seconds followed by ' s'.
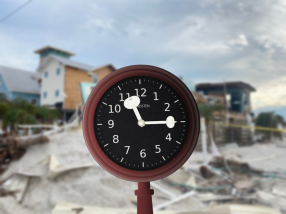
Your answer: 11 h 15 min
